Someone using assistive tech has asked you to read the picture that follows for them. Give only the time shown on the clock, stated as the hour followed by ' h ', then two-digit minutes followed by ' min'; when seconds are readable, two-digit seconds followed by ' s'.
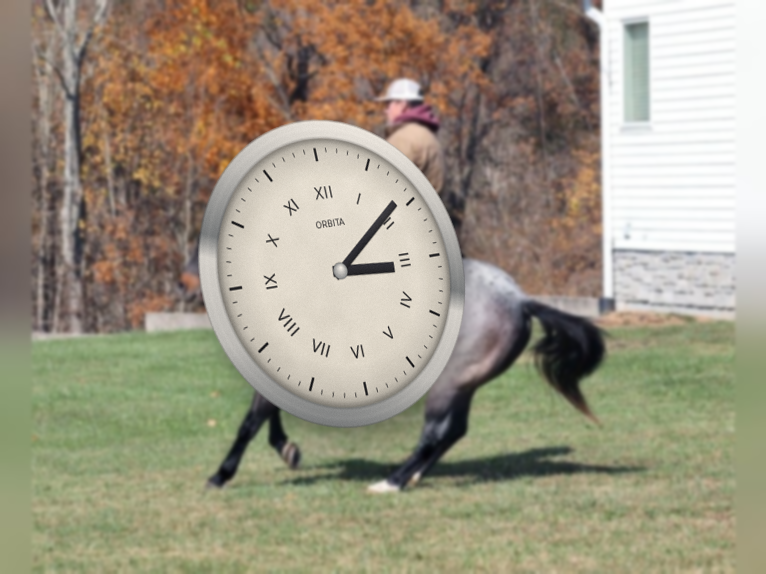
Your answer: 3 h 09 min
